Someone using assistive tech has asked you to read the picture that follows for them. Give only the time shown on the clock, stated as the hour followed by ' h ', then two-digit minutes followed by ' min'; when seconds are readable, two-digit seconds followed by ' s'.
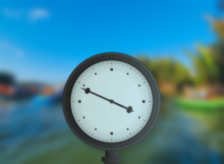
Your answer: 3 h 49 min
